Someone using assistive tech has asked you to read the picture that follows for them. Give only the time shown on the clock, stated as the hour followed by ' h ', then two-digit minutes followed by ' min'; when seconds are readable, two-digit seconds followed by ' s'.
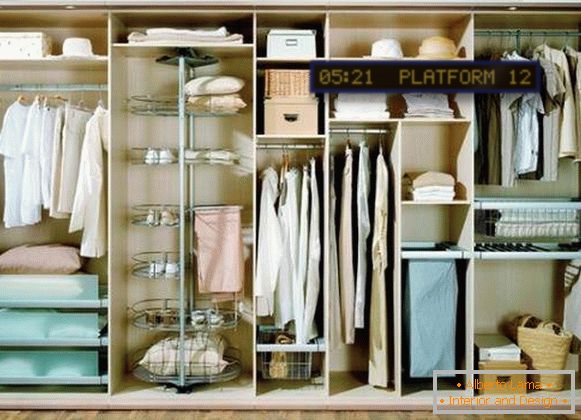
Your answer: 5 h 21 min
